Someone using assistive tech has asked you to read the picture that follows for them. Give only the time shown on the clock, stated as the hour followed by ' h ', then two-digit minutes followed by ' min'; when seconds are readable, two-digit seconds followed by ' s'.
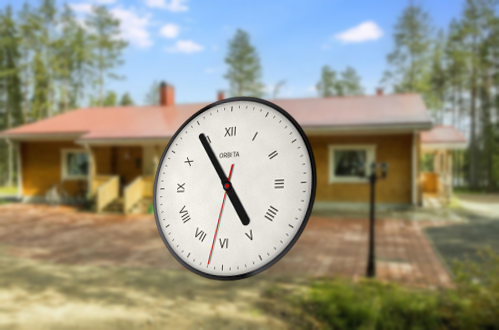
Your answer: 4 h 54 min 32 s
